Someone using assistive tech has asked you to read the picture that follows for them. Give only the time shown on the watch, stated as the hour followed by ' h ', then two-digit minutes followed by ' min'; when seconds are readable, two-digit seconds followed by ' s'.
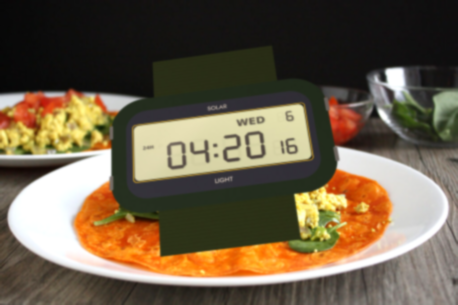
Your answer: 4 h 20 min 16 s
